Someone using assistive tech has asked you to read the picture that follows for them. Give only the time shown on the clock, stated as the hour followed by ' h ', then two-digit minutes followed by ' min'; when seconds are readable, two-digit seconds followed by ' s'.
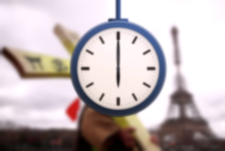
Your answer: 6 h 00 min
